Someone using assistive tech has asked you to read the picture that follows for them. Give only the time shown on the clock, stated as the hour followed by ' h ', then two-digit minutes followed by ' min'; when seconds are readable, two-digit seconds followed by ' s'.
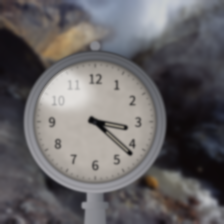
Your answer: 3 h 22 min
